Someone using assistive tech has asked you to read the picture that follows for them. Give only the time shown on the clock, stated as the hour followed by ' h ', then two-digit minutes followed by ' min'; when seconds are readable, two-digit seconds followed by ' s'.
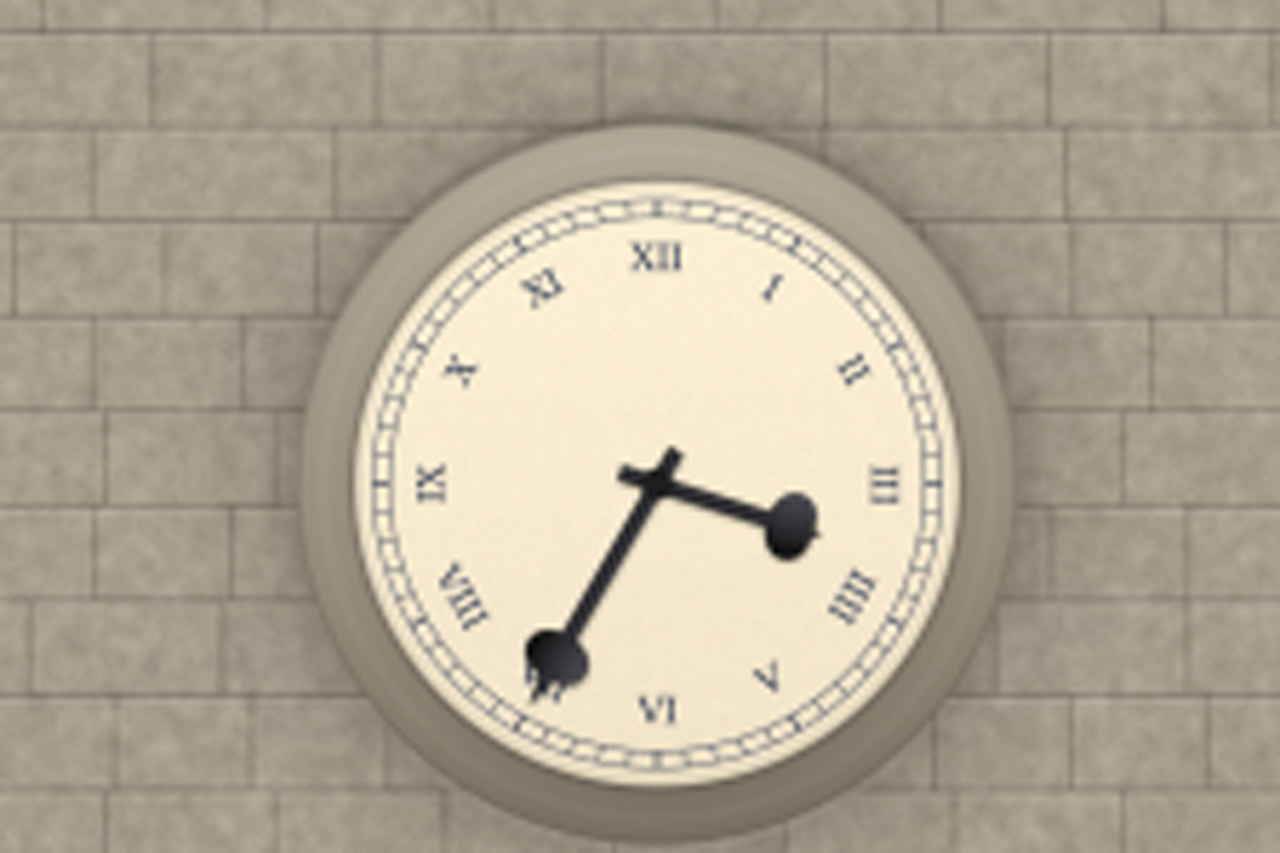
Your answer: 3 h 35 min
